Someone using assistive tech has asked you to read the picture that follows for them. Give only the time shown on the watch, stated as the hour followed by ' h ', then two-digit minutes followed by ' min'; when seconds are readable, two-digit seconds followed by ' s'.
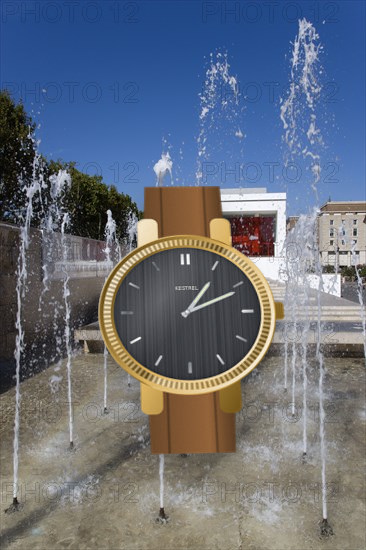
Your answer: 1 h 11 min
